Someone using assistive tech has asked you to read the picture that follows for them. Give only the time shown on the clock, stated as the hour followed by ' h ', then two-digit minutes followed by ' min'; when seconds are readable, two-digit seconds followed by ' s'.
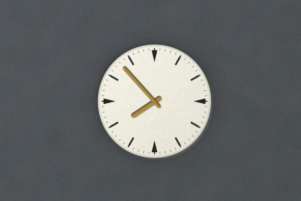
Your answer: 7 h 53 min
